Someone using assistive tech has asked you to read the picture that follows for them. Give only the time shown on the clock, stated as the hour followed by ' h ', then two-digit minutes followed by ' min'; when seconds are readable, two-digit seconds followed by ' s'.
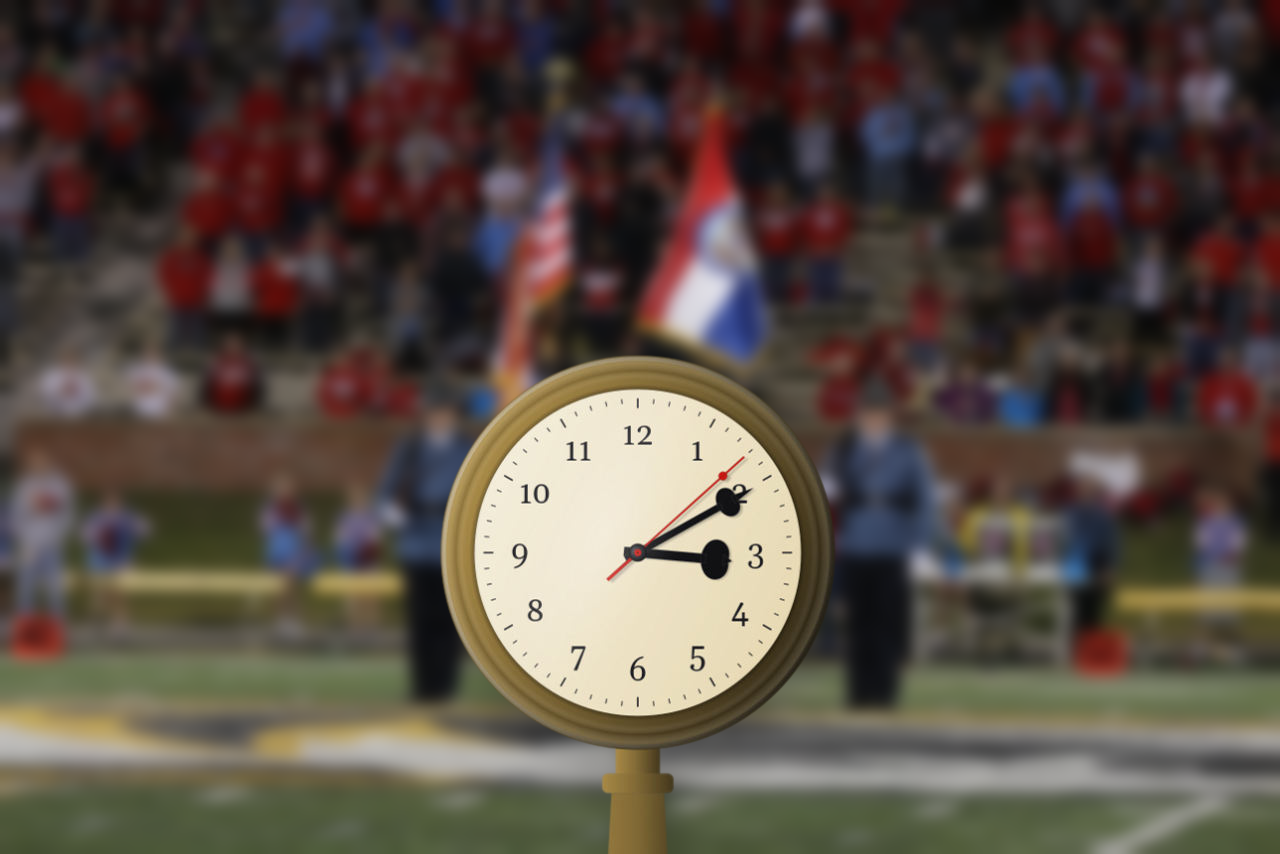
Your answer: 3 h 10 min 08 s
